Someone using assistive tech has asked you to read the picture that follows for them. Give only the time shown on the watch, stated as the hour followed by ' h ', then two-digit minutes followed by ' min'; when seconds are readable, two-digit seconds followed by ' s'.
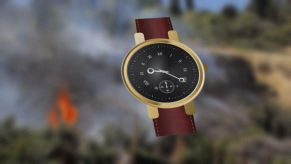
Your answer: 9 h 21 min
